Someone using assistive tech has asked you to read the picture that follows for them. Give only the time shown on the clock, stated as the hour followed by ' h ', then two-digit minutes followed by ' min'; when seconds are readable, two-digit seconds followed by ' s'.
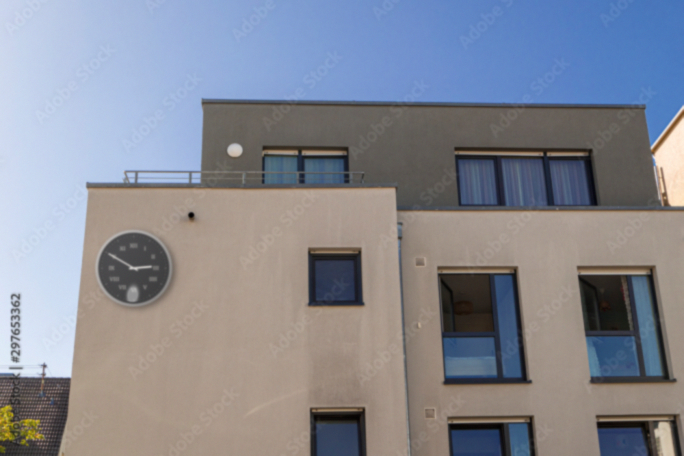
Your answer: 2 h 50 min
